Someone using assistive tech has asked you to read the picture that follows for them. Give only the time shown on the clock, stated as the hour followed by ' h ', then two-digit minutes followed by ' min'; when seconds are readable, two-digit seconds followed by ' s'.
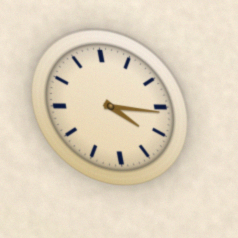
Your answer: 4 h 16 min
